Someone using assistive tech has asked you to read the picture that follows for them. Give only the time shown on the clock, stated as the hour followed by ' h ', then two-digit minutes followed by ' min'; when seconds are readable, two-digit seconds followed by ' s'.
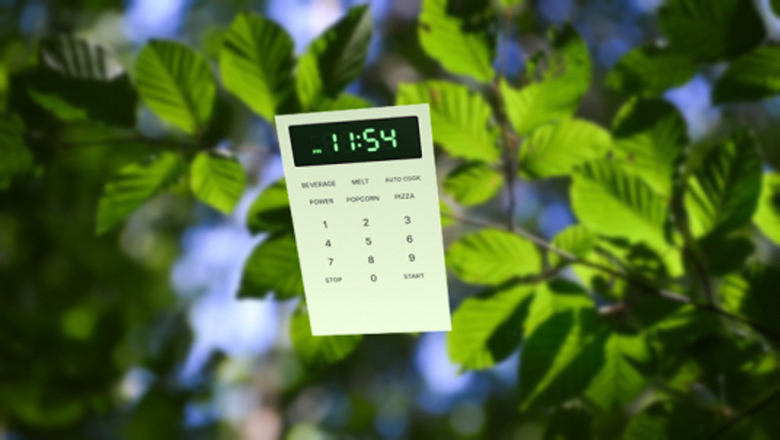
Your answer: 11 h 54 min
